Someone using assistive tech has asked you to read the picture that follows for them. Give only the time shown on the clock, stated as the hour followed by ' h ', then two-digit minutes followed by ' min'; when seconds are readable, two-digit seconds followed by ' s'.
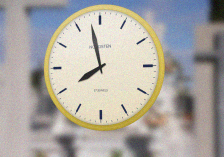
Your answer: 7 h 58 min
